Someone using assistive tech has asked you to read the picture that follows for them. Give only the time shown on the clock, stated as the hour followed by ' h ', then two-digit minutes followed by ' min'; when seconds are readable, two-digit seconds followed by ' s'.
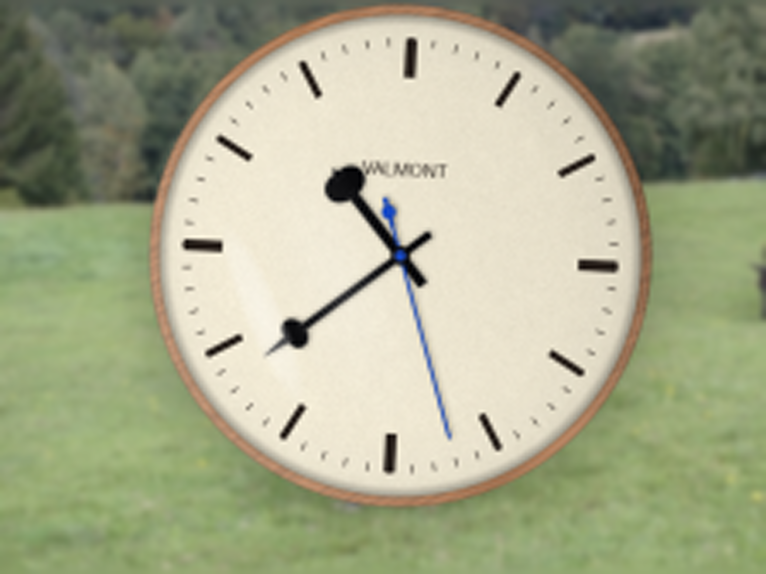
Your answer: 10 h 38 min 27 s
